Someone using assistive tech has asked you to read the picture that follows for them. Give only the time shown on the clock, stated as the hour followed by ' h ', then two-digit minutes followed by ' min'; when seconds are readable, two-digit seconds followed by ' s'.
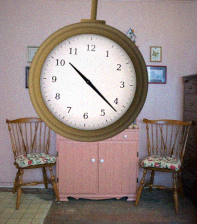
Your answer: 10 h 22 min
